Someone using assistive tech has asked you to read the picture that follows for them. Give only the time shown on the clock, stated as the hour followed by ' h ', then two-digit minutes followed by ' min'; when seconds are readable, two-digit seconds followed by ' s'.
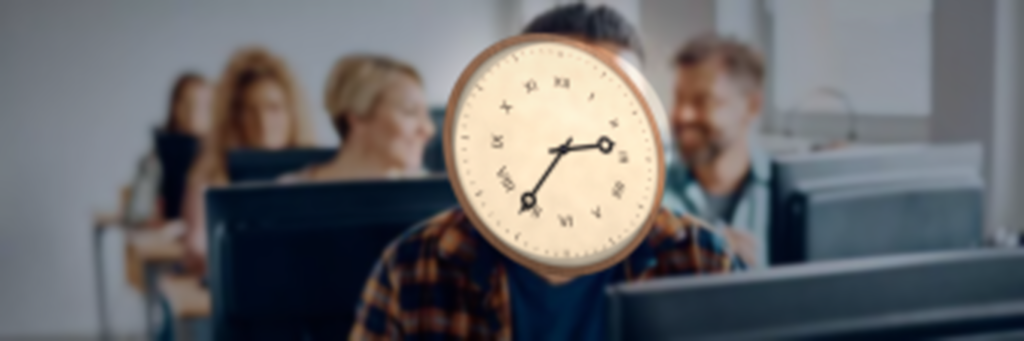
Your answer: 2 h 36 min
